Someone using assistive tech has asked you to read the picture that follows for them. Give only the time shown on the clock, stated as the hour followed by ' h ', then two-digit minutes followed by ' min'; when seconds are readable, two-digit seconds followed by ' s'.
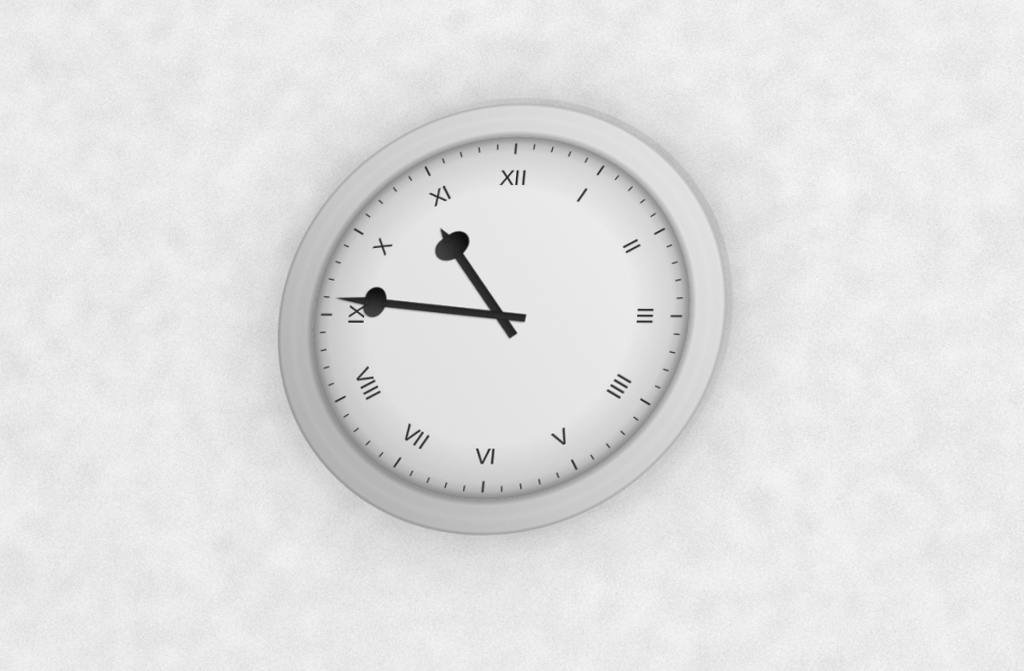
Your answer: 10 h 46 min
